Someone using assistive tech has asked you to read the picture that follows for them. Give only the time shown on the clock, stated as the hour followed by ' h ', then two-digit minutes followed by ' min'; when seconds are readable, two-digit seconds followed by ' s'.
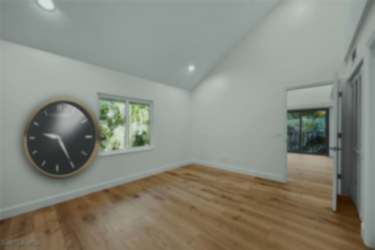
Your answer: 9 h 25 min
